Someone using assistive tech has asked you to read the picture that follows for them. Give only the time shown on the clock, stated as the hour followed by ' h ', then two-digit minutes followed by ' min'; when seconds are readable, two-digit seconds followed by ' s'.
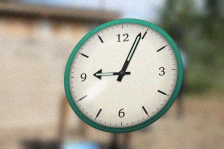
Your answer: 9 h 04 min
